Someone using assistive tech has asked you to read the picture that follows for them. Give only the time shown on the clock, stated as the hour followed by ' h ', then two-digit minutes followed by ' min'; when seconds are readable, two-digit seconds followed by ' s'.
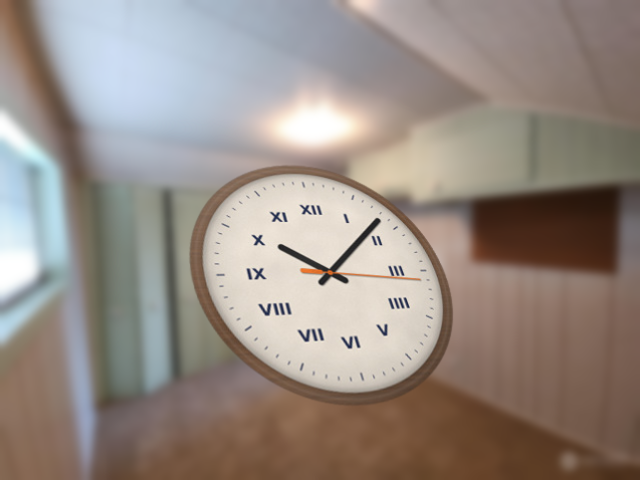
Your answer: 10 h 08 min 16 s
